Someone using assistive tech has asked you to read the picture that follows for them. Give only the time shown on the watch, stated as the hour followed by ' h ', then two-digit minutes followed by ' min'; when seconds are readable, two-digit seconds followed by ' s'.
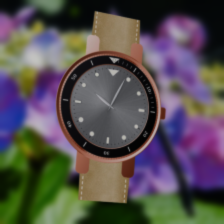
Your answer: 10 h 04 min
